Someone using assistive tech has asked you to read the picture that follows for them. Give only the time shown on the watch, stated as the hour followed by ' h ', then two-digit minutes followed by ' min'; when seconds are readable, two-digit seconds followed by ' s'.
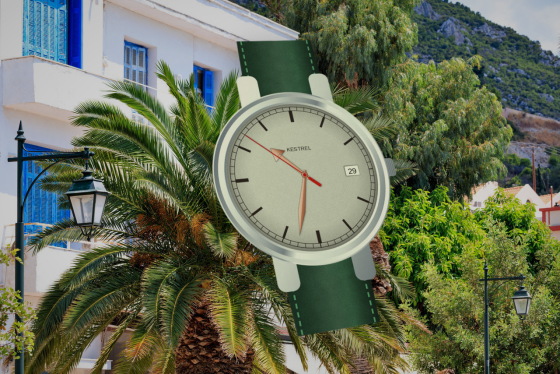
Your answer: 10 h 32 min 52 s
